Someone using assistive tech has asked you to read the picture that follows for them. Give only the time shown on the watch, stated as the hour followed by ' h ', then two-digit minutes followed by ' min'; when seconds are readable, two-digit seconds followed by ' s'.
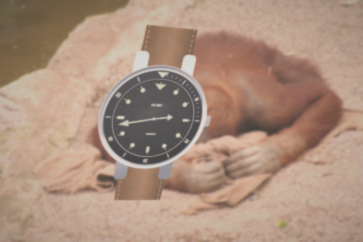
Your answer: 2 h 43 min
